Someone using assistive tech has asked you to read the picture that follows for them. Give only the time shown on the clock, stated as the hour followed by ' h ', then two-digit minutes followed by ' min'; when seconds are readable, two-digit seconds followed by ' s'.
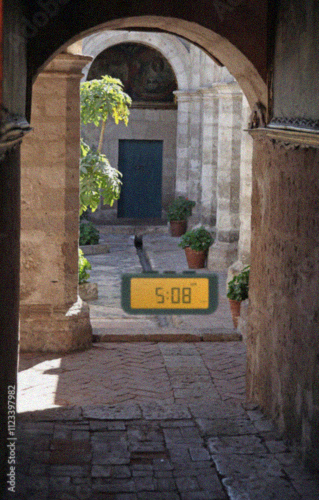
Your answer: 5 h 08 min
